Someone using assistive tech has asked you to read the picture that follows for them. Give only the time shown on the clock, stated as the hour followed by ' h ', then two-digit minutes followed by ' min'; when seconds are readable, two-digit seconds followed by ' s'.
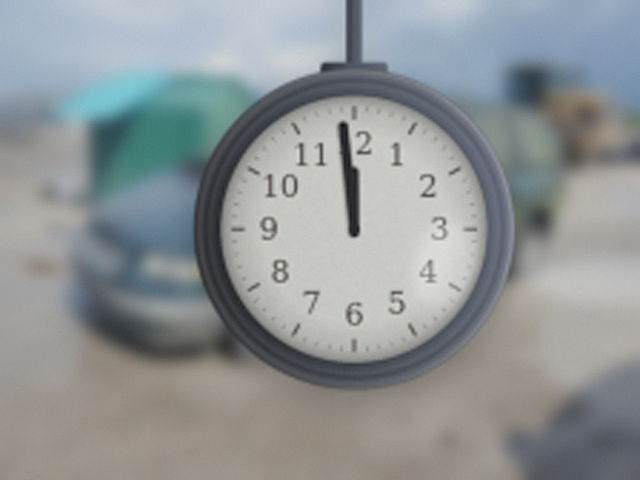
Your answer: 11 h 59 min
